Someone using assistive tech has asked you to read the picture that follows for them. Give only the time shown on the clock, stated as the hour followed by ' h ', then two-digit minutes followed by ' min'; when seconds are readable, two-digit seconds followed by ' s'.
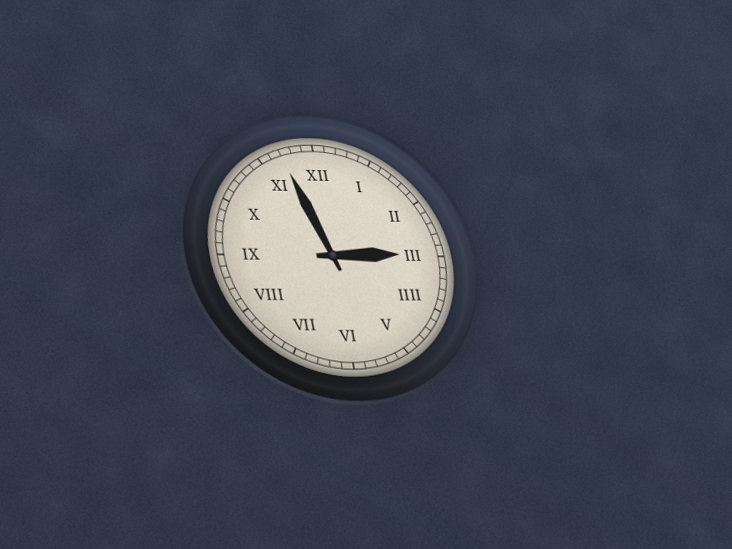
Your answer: 2 h 57 min
